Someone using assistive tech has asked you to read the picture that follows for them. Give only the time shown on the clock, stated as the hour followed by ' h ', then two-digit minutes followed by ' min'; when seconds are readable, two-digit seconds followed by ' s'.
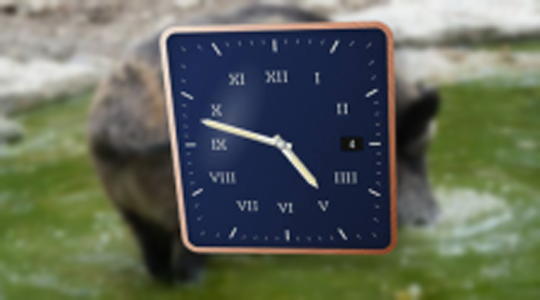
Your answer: 4 h 48 min
